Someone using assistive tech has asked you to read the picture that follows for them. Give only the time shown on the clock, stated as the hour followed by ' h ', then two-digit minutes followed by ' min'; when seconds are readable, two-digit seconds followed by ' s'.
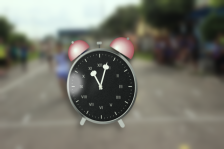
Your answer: 11 h 03 min
